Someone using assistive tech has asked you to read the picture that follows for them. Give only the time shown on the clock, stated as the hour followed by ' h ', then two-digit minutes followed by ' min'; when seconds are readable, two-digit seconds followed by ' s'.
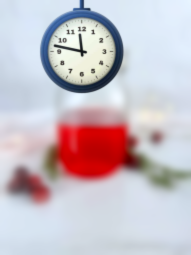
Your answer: 11 h 47 min
